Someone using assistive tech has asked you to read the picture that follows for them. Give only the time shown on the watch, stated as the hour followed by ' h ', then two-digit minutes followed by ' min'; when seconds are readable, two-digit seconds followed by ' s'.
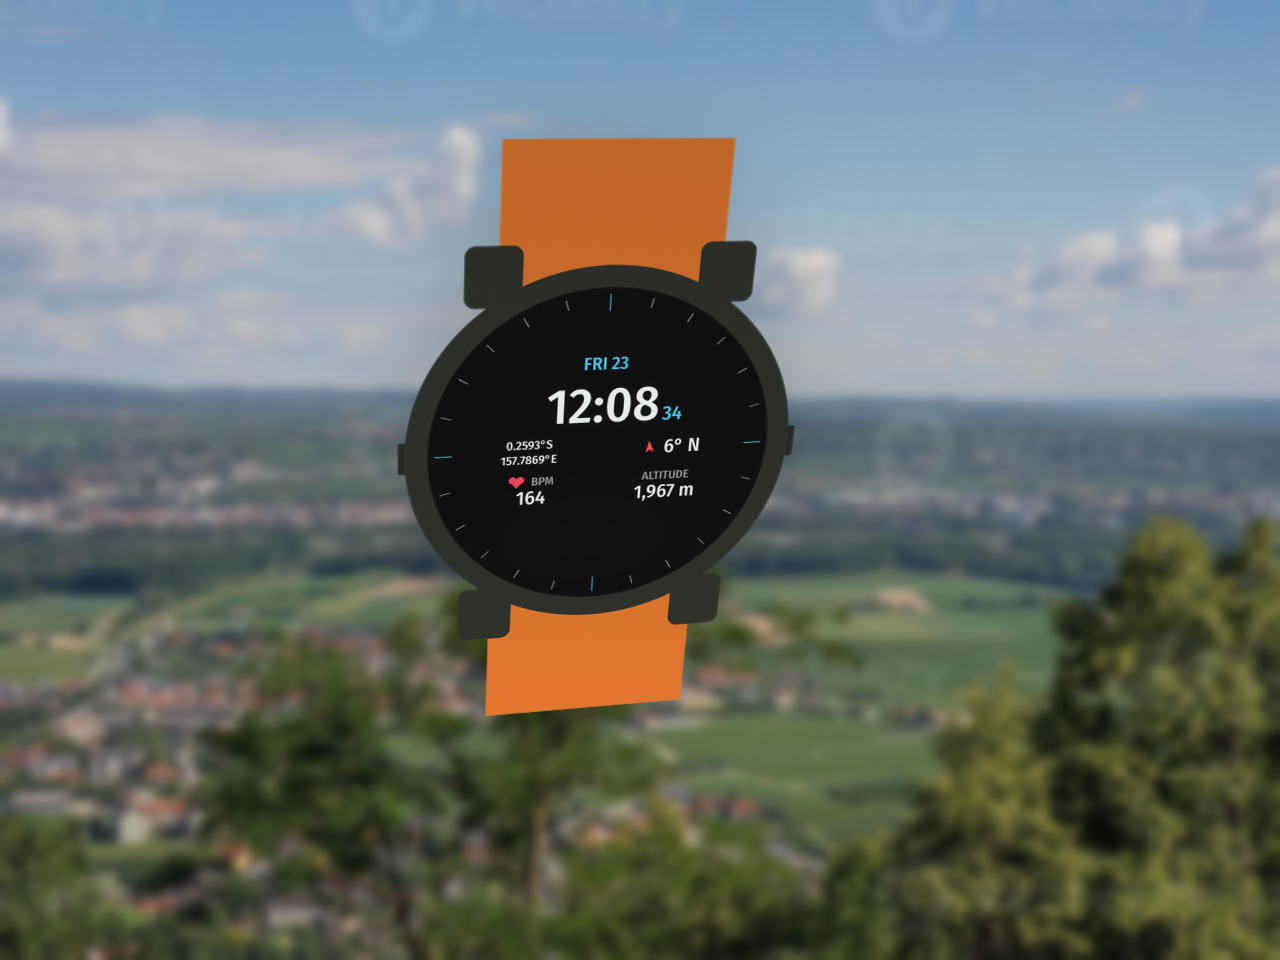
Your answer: 12 h 08 min 34 s
